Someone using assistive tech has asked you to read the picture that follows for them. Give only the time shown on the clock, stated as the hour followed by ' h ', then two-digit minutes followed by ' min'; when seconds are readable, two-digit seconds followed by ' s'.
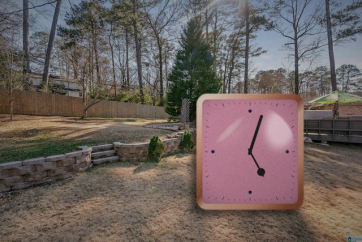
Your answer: 5 h 03 min
